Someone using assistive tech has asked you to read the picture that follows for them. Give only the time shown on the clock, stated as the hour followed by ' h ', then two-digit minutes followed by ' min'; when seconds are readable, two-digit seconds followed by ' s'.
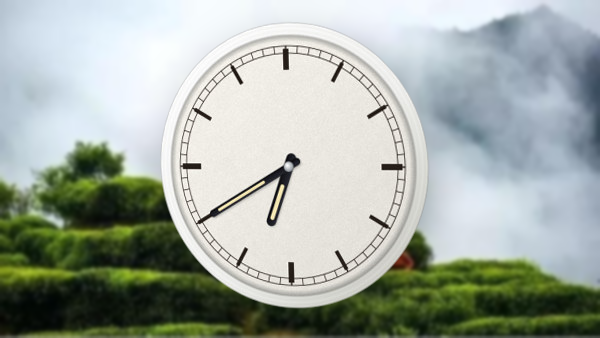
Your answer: 6 h 40 min
